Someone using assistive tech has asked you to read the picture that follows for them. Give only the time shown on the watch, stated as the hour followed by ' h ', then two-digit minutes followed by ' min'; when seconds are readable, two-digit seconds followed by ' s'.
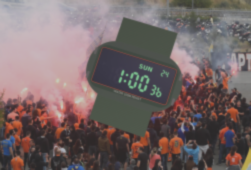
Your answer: 1 h 00 min 36 s
